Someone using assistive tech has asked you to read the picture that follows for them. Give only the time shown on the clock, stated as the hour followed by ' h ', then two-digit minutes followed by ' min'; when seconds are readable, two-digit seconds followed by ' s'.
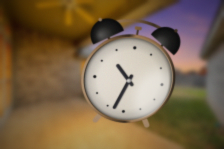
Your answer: 10 h 33 min
